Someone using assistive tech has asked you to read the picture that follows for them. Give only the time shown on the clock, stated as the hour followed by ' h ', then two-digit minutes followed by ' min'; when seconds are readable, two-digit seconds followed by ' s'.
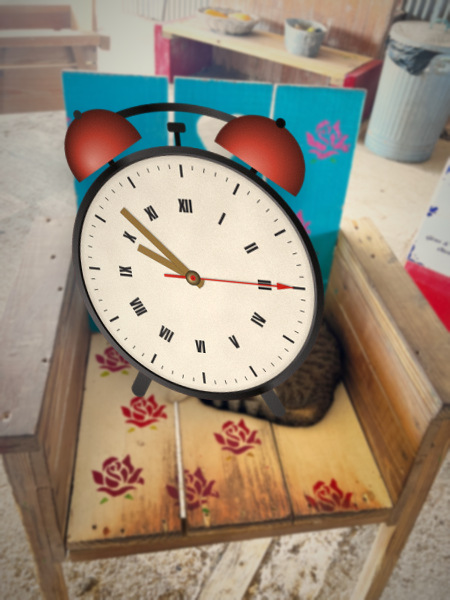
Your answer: 9 h 52 min 15 s
